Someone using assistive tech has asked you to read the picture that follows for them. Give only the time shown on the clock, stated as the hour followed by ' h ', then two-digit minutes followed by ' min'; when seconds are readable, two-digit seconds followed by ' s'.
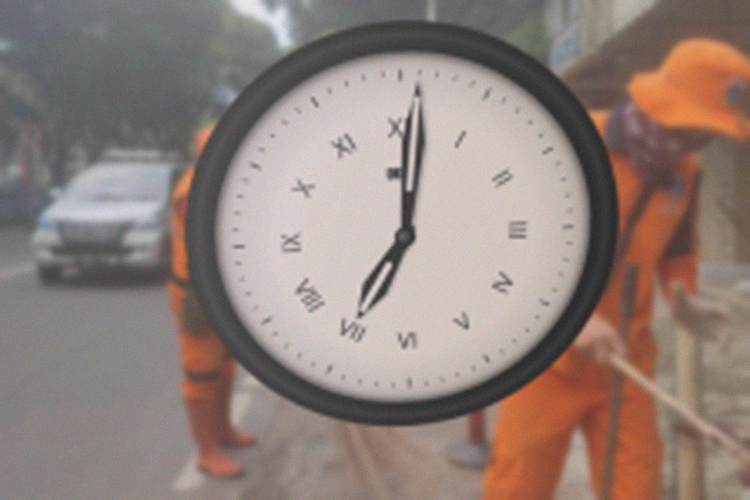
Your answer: 7 h 01 min
